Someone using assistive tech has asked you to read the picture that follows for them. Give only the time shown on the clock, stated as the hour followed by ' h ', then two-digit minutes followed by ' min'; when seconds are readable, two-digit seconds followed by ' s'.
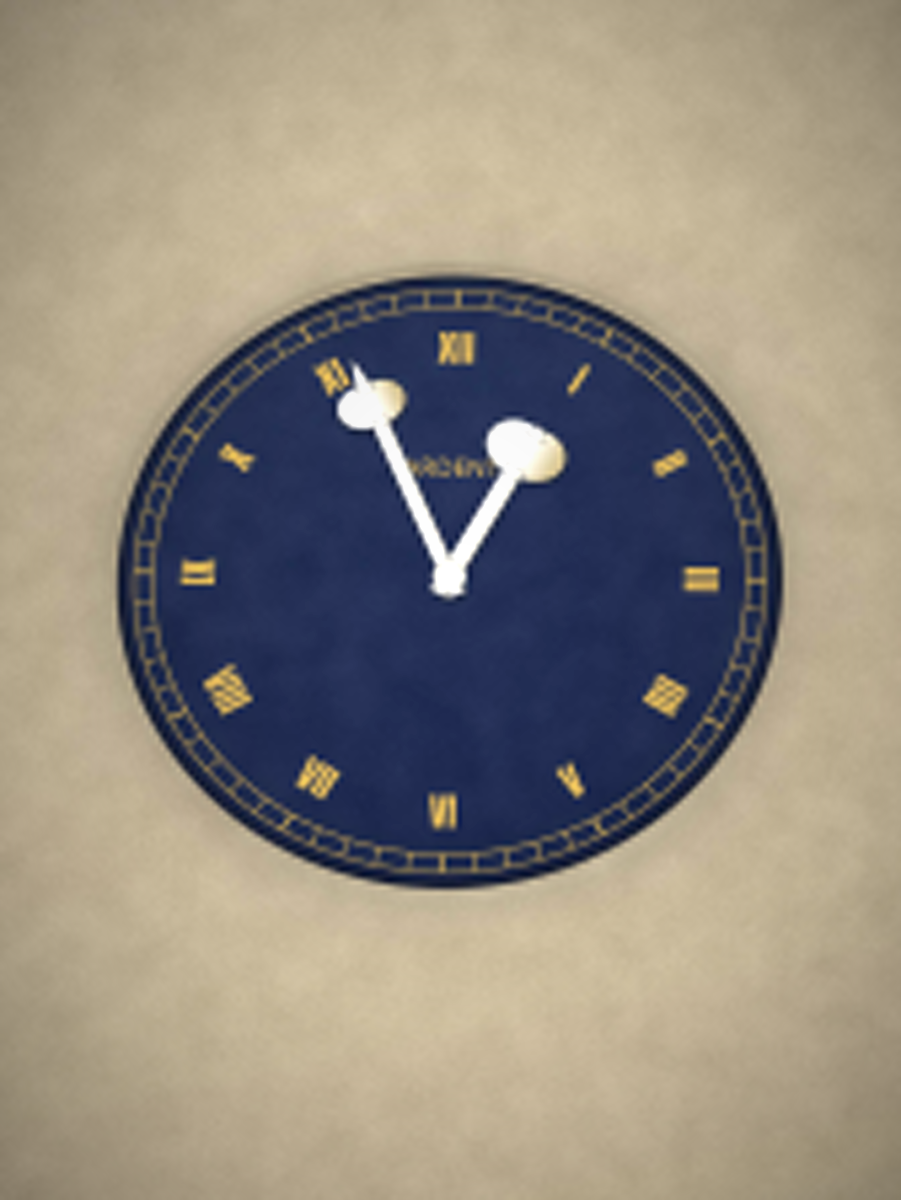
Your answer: 12 h 56 min
